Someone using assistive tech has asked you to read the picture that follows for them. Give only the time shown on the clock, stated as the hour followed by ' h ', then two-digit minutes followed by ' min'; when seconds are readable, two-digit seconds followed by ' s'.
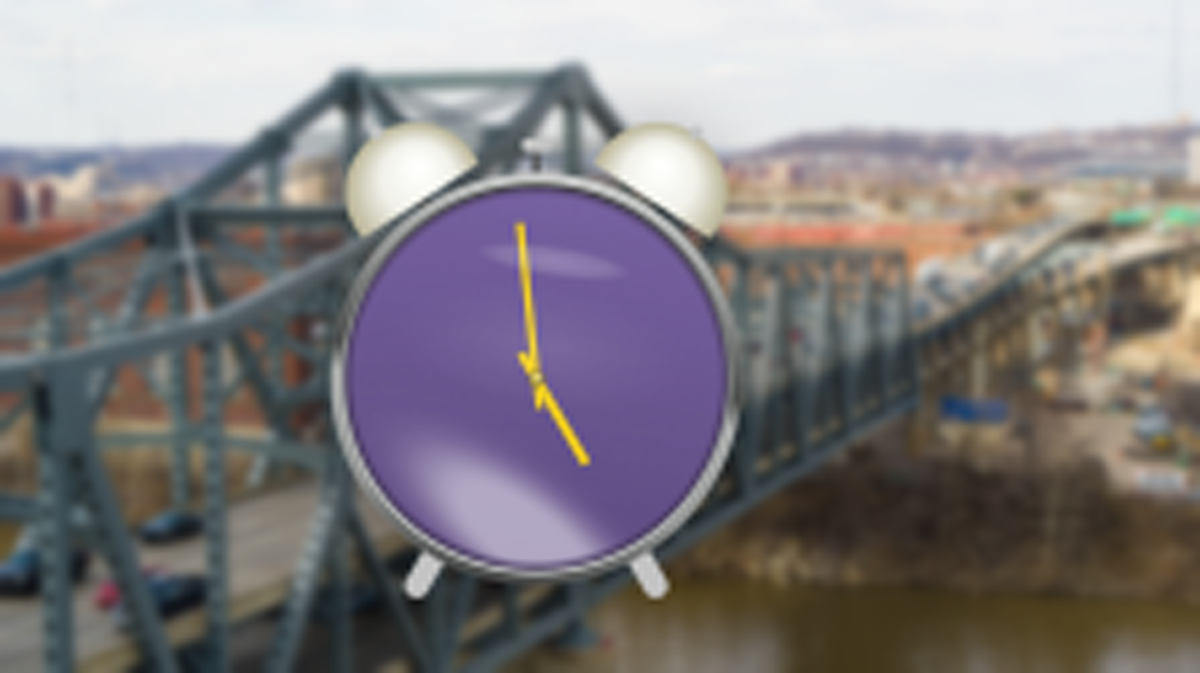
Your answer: 4 h 59 min
